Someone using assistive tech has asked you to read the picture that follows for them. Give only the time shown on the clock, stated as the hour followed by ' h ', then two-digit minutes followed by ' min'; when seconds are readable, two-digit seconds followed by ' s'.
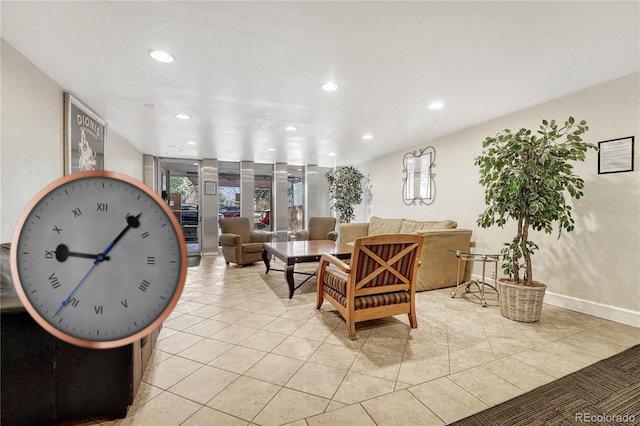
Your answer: 9 h 06 min 36 s
